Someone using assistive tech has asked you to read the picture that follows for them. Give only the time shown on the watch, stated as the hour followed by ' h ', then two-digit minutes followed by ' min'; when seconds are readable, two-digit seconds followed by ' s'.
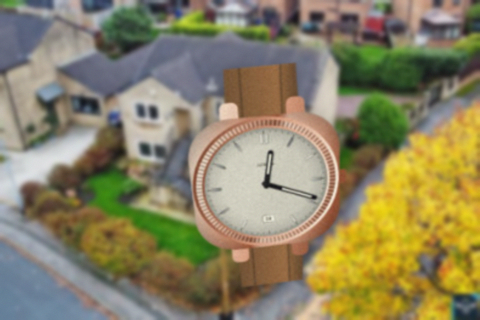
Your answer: 12 h 19 min
